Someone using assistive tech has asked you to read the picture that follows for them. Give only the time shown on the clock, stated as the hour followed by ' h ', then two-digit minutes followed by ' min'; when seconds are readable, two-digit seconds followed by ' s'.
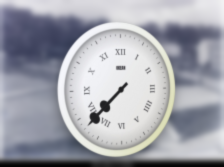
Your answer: 7 h 38 min
